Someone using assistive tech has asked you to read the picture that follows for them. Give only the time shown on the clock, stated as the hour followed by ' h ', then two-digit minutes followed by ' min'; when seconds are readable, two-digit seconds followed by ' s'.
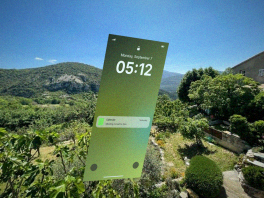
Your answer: 5 h 12 min
